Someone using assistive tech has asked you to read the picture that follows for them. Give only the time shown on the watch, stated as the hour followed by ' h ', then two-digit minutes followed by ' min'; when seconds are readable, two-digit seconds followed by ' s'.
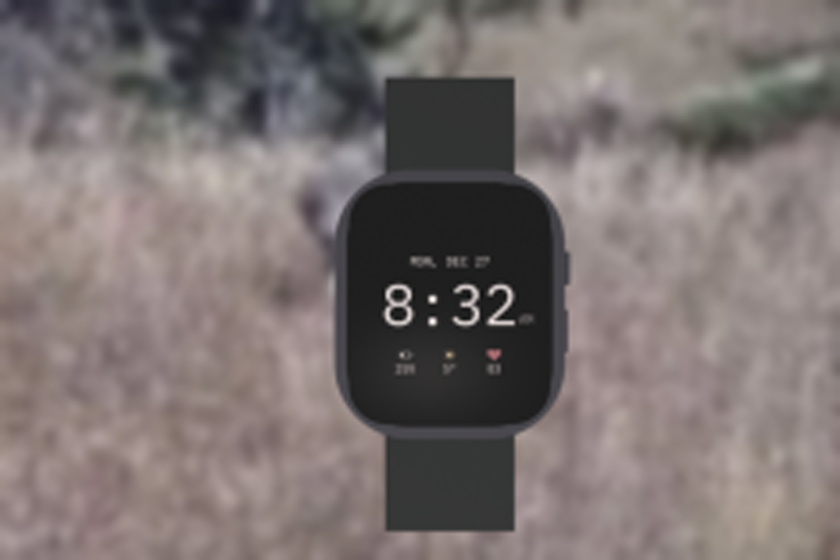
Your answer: 8 h 32 min
